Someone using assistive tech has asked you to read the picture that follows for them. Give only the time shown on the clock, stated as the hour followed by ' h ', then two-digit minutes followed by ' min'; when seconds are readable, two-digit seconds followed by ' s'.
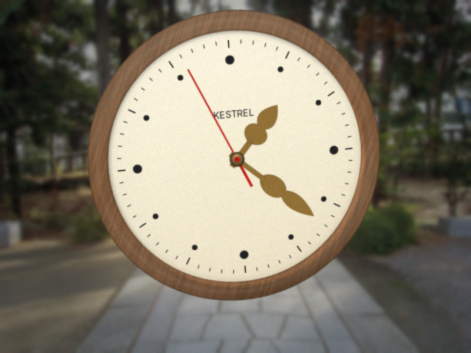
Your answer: 1 h 21 min 56 s
